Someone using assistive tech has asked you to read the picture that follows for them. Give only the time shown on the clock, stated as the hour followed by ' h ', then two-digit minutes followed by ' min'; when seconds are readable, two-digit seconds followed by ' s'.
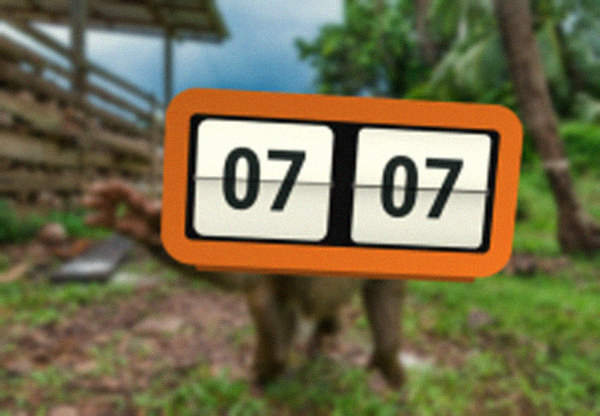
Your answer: 7 h 07 min
